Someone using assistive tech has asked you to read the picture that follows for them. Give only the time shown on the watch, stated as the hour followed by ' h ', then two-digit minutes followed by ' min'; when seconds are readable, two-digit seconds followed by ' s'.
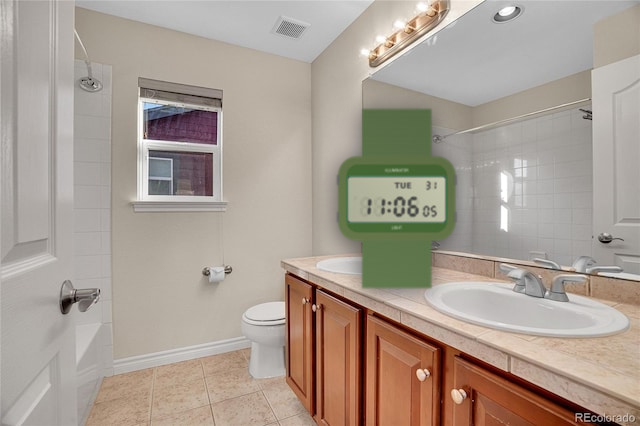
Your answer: 11 h 06 min 05 s
